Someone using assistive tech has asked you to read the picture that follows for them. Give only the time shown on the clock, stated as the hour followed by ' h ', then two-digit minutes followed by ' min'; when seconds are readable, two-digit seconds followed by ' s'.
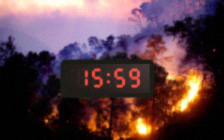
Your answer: 15 h 59 min
